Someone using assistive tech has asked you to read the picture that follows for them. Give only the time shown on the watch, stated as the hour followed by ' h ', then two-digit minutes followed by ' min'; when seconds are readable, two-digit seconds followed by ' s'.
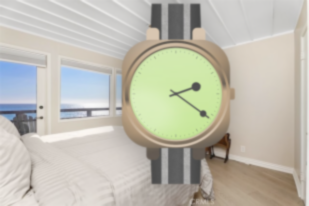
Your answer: 2 h 21 min
